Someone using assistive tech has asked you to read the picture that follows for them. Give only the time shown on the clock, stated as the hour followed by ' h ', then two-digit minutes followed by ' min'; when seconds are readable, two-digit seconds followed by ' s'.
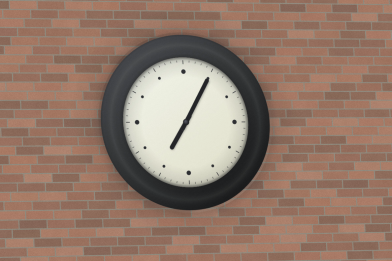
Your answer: 7 h 05 min
